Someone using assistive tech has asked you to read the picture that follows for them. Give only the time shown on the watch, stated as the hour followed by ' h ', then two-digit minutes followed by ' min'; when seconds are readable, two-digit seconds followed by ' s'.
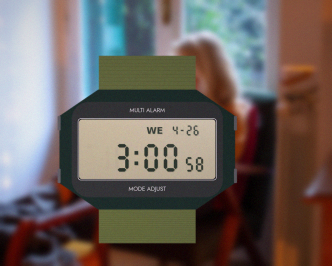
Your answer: 3 h 00 min 58 s
